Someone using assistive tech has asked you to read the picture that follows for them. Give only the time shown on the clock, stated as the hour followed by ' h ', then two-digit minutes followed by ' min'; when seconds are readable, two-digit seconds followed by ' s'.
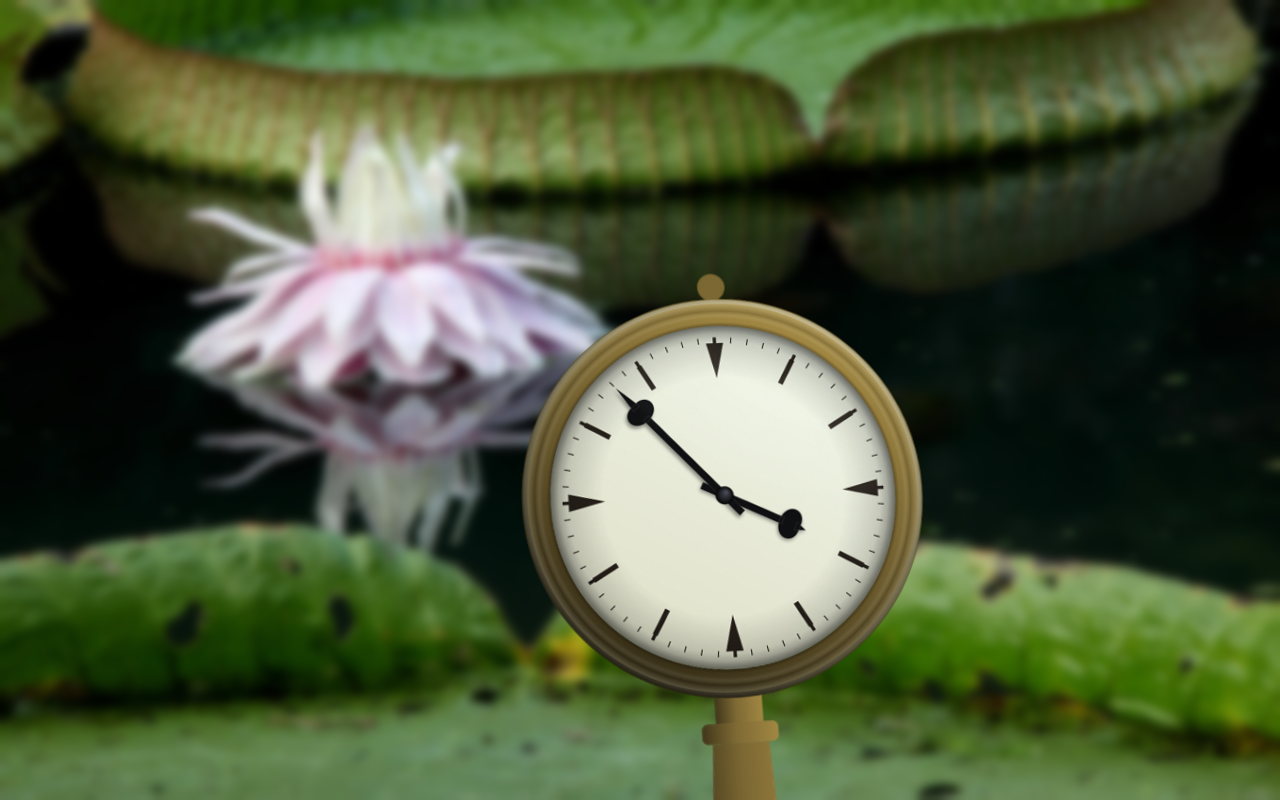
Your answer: 3 h 53 min
